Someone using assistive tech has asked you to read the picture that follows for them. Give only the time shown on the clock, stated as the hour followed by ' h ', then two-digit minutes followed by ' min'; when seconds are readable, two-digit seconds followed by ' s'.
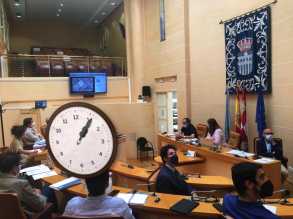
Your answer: 1 h 06 min
